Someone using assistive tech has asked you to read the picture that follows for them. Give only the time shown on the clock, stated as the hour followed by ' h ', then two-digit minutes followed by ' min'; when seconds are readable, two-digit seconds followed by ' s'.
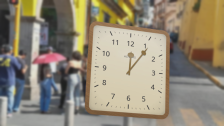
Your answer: 12 h 06 min
